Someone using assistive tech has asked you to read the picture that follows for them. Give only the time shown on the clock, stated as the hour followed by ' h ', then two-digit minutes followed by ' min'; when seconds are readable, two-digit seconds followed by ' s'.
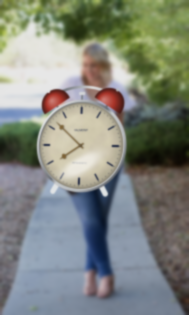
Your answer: 7 h 52 min
